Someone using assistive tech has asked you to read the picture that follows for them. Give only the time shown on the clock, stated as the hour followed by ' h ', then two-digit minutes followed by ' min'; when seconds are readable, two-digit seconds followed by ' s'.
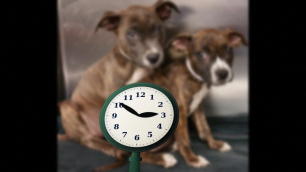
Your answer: 2 h 51 min
